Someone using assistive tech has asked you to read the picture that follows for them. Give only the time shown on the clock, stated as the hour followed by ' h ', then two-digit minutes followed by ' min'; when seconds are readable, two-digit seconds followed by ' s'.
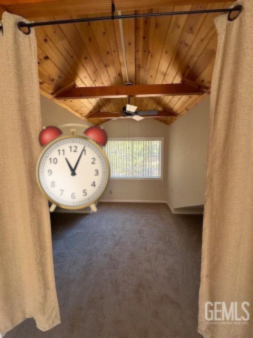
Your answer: 11 h 04 min
